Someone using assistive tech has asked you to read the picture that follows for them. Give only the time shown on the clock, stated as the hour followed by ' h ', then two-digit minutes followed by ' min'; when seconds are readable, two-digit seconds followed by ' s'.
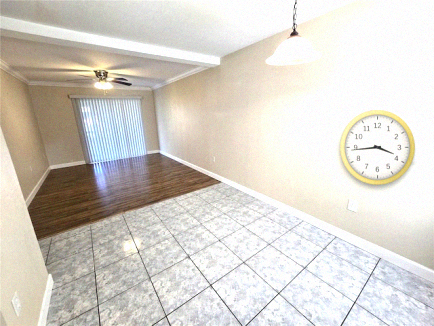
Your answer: 3 h 44 min
